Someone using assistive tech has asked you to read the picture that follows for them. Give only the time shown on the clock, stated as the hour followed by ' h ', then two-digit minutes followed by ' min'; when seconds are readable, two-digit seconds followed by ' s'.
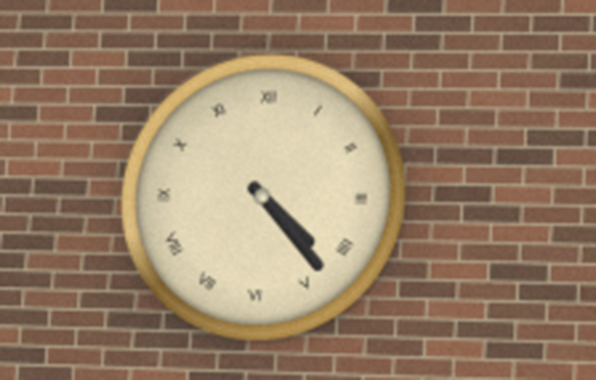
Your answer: 4 h 23 min
